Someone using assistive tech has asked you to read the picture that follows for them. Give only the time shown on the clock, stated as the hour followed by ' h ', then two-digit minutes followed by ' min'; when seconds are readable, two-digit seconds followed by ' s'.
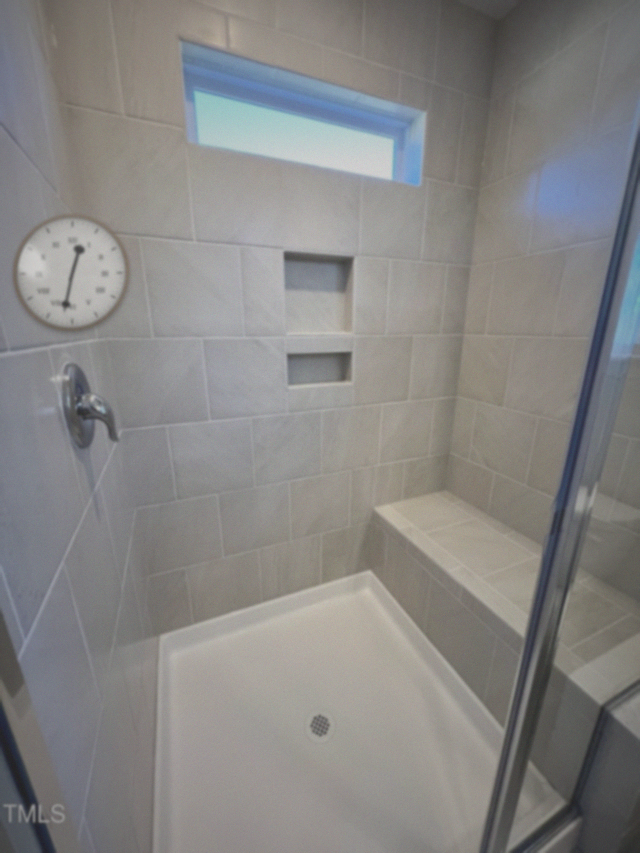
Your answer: 12 h 32 min
